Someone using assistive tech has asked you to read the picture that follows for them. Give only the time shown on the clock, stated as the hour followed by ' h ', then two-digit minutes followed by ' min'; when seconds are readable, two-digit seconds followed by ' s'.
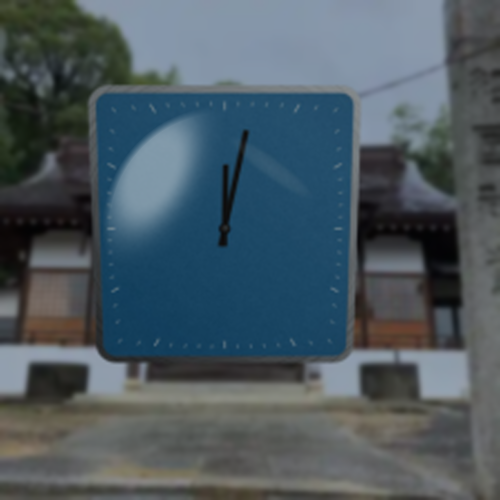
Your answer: 12 h 02 min
